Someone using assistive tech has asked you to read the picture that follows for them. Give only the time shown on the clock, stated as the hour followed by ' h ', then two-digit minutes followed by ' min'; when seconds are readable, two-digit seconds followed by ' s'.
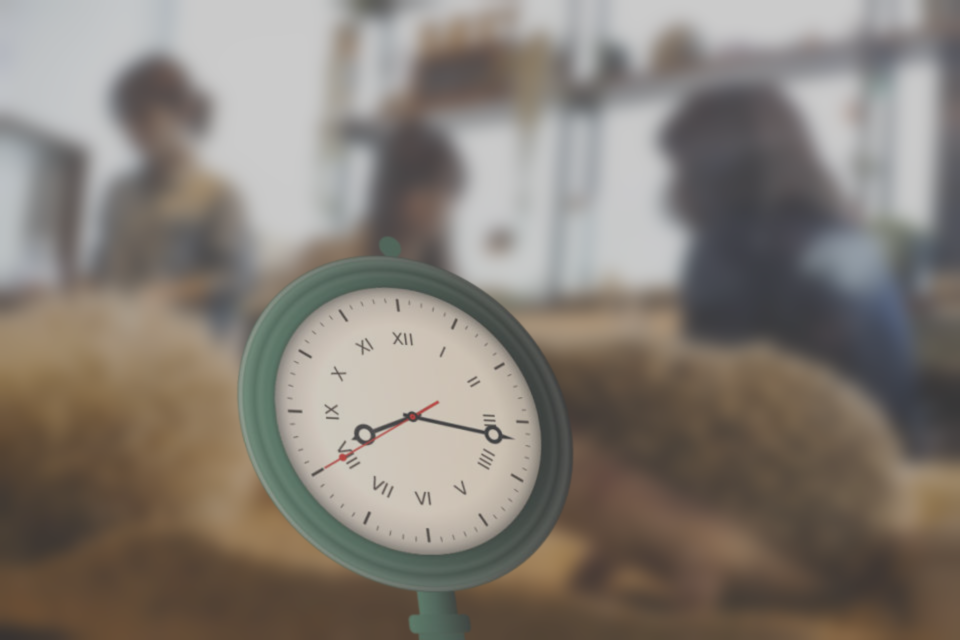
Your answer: 8 h 16 min 40 s
